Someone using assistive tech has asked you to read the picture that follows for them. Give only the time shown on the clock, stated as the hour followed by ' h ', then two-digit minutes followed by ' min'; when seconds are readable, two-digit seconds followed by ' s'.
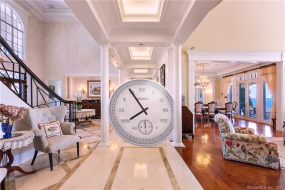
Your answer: 7 h 55 min
